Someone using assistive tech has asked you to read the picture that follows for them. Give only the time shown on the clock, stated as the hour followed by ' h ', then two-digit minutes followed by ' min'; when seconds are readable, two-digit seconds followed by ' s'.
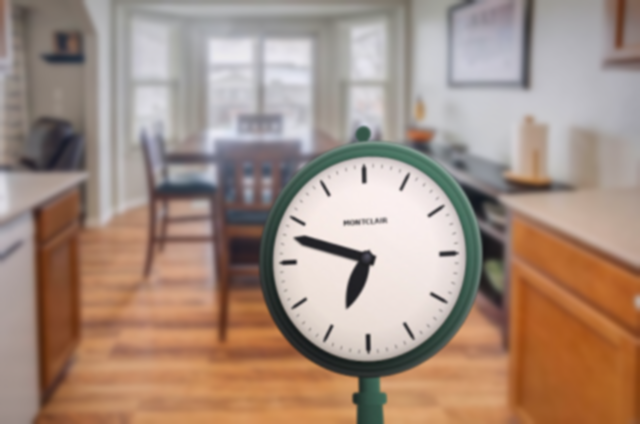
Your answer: 6 h 48 min
